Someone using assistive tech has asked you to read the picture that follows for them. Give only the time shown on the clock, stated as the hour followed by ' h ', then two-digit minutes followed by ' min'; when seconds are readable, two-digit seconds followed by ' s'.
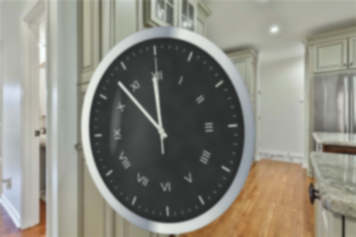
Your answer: 11 h 53 min 00 s
